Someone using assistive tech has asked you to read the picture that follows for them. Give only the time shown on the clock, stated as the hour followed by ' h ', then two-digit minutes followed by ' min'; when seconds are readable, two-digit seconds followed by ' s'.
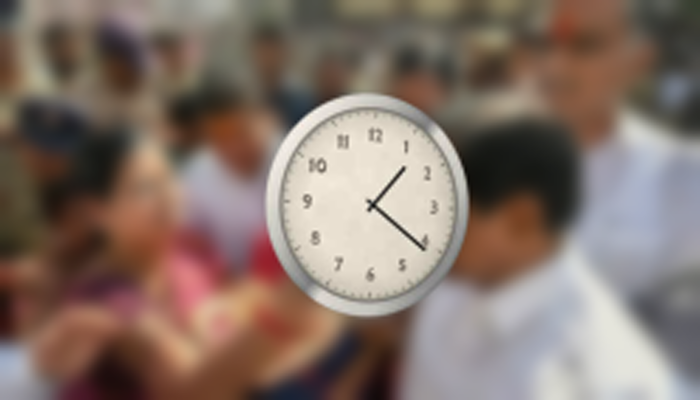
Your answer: 1 h 21 min
